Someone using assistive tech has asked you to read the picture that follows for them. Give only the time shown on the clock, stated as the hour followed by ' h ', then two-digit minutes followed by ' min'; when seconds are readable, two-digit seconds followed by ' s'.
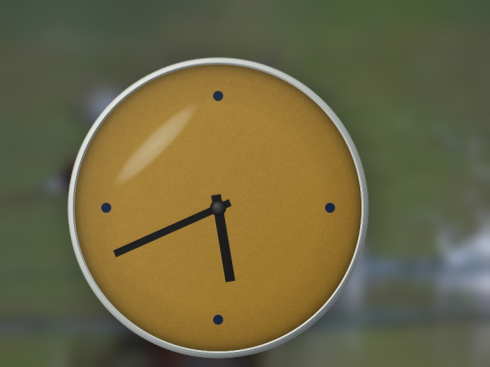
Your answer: 5 h 41 min
